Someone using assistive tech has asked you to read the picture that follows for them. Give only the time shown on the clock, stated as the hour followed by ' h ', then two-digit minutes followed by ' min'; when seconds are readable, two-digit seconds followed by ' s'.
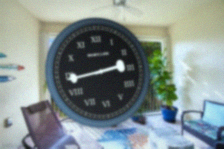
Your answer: 2 h 44 min
